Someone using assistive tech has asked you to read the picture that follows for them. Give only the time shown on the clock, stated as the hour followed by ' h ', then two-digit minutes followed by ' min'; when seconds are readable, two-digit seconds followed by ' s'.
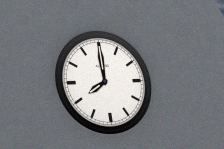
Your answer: 8 h 00 min
